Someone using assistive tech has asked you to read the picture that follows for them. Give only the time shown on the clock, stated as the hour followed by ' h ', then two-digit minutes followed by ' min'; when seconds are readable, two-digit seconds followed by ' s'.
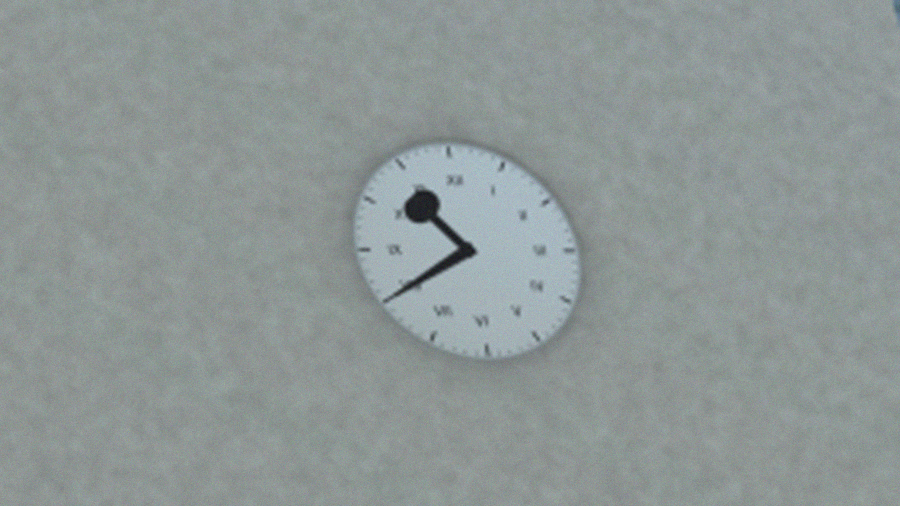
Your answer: 10 h 40 min
